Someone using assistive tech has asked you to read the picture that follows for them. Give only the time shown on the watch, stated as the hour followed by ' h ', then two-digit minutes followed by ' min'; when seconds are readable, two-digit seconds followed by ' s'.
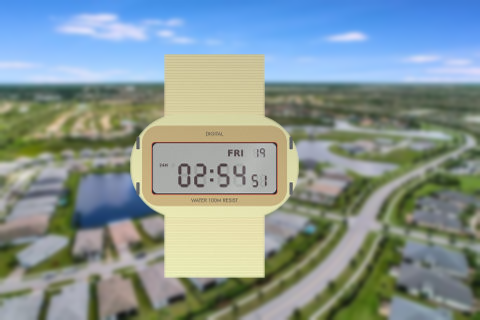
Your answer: 2 h 54 min 51 s
